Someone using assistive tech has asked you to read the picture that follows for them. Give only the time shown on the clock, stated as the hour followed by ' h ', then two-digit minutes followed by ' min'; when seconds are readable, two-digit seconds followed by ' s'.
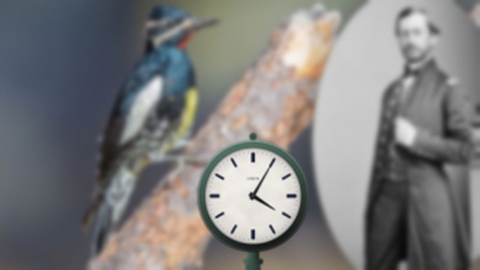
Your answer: 4 h 05 min
